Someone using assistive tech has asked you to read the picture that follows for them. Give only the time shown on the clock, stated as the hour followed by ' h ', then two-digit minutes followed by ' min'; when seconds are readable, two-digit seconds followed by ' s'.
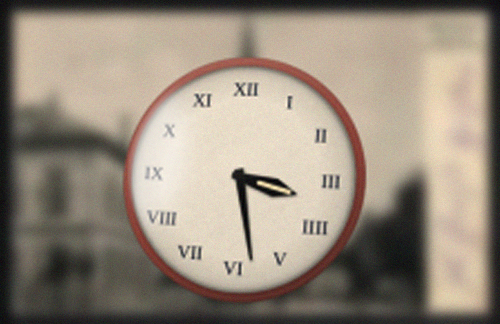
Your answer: 3 h 28 min
